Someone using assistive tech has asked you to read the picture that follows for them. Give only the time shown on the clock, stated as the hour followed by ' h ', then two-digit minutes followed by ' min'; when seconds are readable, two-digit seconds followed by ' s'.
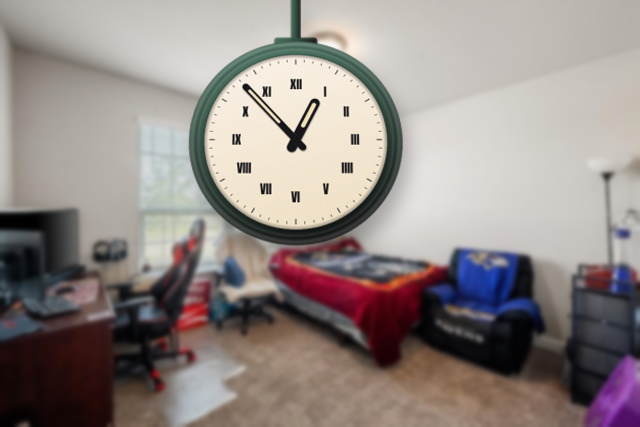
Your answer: 12 h 53 min
